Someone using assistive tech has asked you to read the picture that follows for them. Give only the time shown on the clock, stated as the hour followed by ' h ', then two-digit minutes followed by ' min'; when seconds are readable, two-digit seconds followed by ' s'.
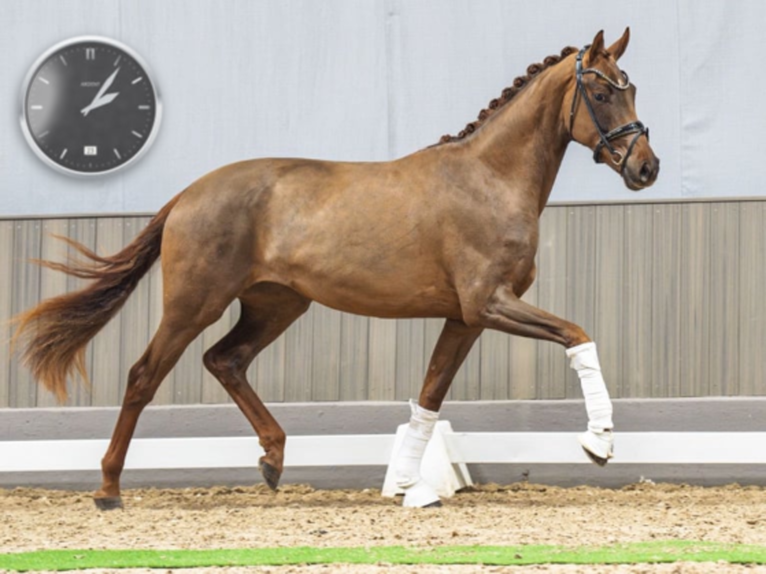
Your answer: 2 h 06 min
